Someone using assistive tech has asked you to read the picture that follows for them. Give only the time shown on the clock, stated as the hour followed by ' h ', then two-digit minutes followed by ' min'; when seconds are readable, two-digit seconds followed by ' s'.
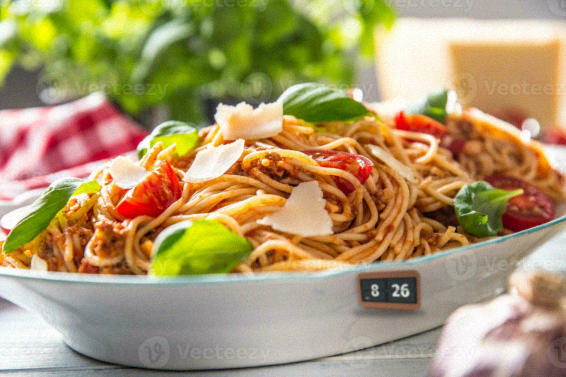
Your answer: 8 h 26 min
